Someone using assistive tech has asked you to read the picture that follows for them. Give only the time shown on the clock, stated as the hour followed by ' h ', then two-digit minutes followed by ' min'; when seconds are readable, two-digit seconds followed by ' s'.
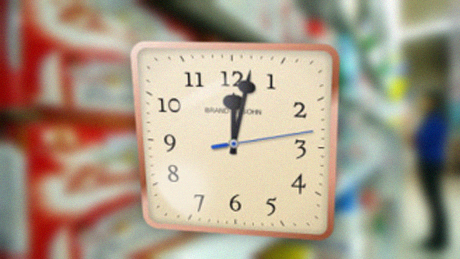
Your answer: 12 h 02 min 13 s
